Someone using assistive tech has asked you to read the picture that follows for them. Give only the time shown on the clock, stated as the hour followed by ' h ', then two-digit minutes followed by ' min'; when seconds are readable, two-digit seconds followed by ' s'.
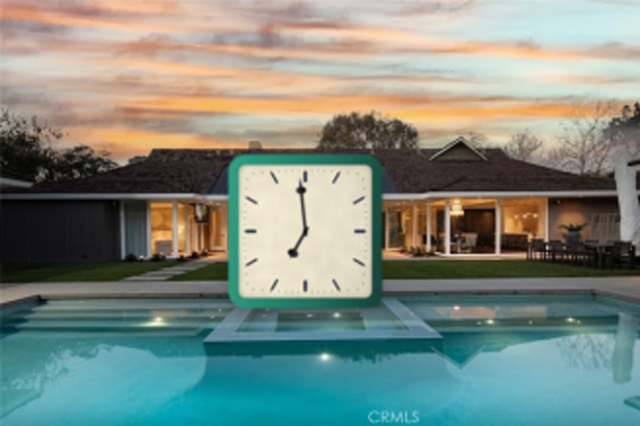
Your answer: 6 h 59 min
